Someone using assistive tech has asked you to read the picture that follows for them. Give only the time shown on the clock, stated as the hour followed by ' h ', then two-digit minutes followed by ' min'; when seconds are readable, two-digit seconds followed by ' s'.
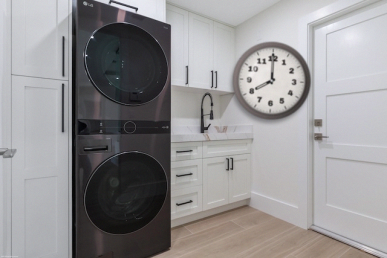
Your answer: 8 h 00 min
